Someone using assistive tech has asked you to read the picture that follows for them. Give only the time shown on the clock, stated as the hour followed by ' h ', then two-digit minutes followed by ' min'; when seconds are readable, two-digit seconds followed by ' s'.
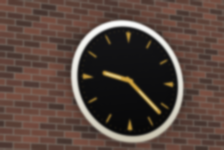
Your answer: 9 h 22 min
